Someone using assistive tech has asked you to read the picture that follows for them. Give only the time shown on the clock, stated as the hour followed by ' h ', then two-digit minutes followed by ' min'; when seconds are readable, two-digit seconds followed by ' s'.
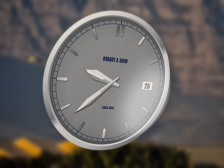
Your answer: 9 h 38 min
